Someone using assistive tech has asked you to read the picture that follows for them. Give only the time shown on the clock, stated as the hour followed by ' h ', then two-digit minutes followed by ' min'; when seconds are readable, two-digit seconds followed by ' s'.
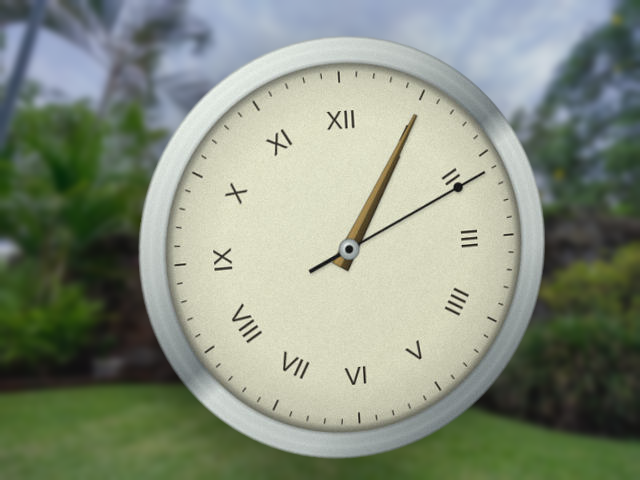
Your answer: 1 h 05 min 11 s
